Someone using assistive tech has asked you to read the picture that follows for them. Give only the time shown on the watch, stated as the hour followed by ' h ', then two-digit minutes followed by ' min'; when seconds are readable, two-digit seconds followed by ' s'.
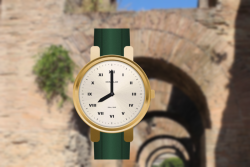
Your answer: 8 h 00 min
